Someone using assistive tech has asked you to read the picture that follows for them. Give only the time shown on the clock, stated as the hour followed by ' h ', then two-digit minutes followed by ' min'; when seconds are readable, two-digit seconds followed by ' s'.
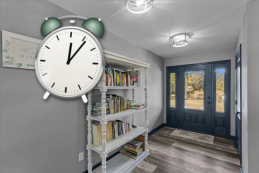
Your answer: 12 h 06 min
